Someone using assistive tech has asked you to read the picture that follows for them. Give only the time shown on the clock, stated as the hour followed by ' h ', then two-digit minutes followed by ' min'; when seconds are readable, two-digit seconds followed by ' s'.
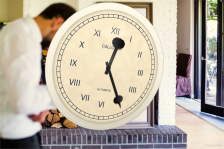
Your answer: 12 h 25 min
